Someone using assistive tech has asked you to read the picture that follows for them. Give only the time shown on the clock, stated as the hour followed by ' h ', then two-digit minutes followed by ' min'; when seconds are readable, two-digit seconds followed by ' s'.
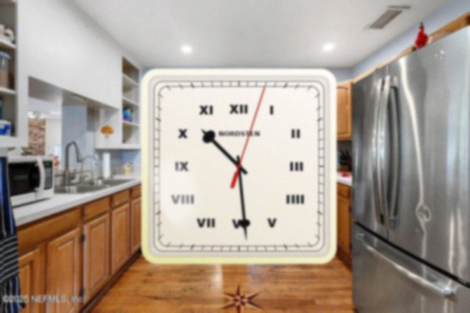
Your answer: 10 h 29 min 03 s
